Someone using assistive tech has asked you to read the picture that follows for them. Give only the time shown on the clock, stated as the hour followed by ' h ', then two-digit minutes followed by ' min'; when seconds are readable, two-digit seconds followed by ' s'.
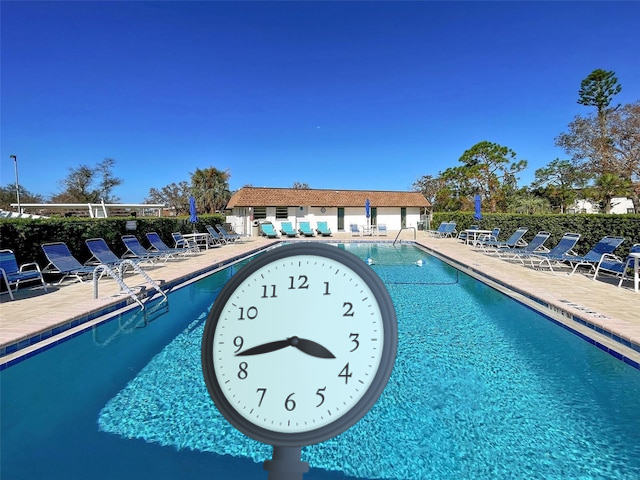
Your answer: 3 h 43 min
